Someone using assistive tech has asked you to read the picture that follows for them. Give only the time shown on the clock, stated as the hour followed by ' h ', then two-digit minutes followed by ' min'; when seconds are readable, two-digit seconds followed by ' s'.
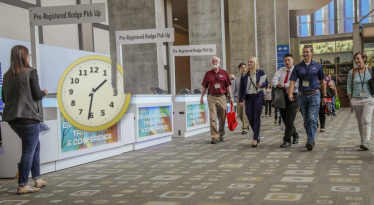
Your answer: 1 h 31 min
